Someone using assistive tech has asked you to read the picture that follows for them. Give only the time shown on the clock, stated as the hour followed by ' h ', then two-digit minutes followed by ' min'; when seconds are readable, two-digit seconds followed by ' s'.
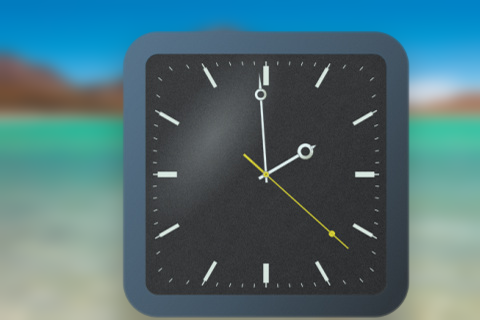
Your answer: 1 h 59 min 22 s
